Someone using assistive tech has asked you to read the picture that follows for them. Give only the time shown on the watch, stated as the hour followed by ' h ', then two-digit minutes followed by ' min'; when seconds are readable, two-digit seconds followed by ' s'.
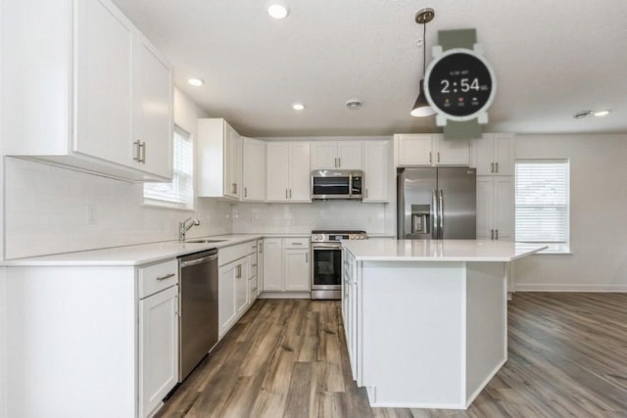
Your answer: 2 h 54 min
